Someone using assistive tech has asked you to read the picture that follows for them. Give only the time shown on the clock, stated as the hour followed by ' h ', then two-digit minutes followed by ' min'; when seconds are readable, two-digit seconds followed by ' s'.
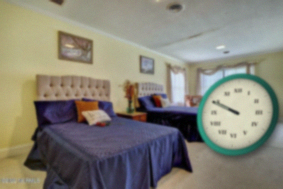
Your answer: 9 h 49 min
